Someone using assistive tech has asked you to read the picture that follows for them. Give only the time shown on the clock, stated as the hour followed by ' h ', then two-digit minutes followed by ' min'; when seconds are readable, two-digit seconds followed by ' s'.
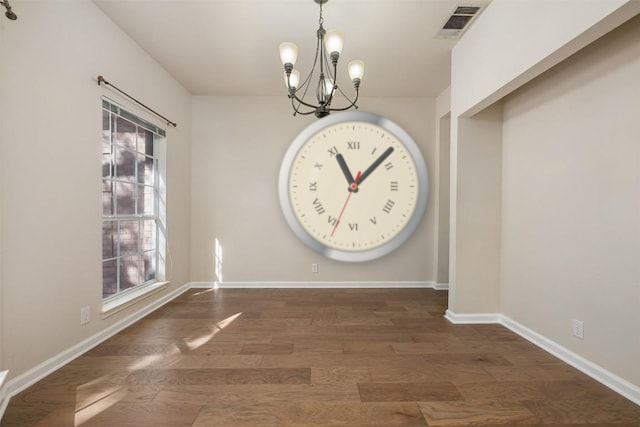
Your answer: 11 h 07 min 34 s
